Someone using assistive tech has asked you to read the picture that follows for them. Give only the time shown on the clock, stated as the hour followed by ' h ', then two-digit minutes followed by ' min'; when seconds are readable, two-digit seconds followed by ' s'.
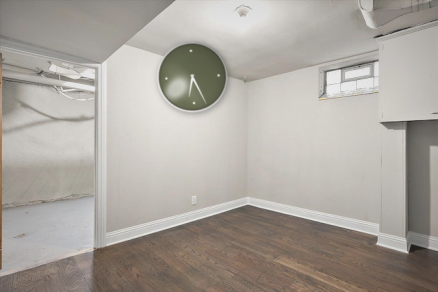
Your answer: 6 h 26 min
